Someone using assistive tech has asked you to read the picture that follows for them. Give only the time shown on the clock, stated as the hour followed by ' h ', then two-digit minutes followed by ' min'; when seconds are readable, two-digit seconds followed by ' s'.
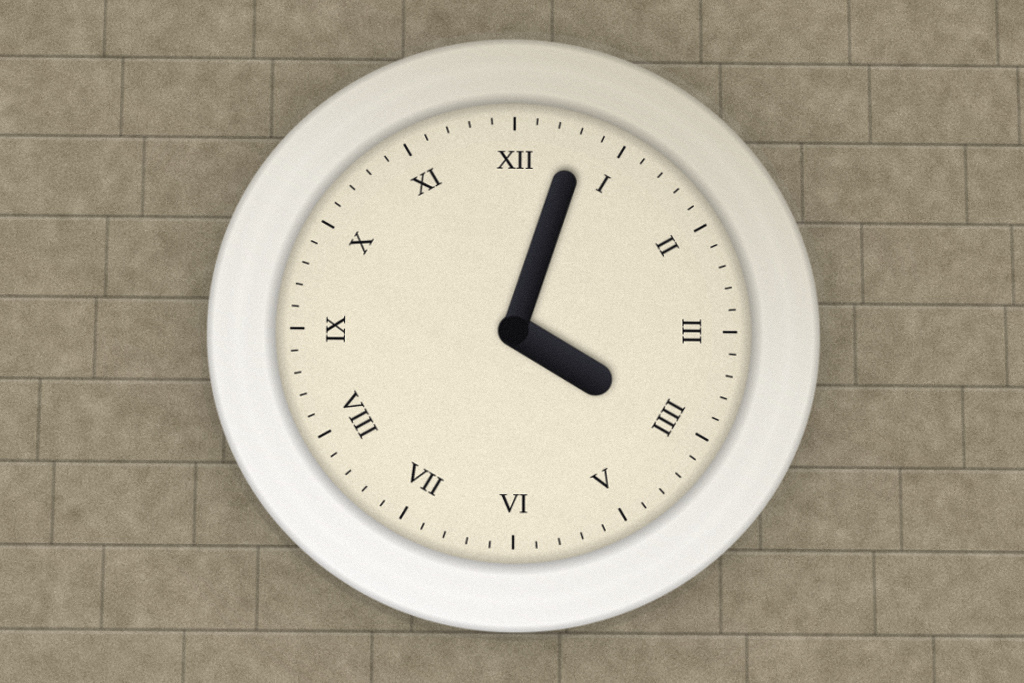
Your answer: 4 h 03 min
